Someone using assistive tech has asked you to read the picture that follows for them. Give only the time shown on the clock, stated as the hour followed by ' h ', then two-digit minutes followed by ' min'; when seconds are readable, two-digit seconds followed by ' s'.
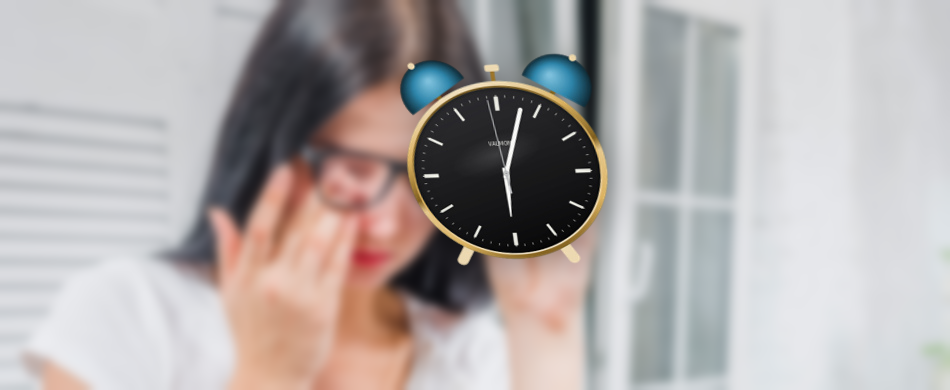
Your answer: 6 h 02 min 59 s
